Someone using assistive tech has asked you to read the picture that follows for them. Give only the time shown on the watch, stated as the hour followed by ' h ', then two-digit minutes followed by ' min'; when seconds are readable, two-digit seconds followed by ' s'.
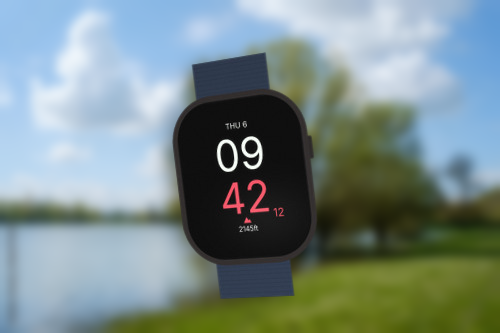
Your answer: 9 h 42 min 12 s
